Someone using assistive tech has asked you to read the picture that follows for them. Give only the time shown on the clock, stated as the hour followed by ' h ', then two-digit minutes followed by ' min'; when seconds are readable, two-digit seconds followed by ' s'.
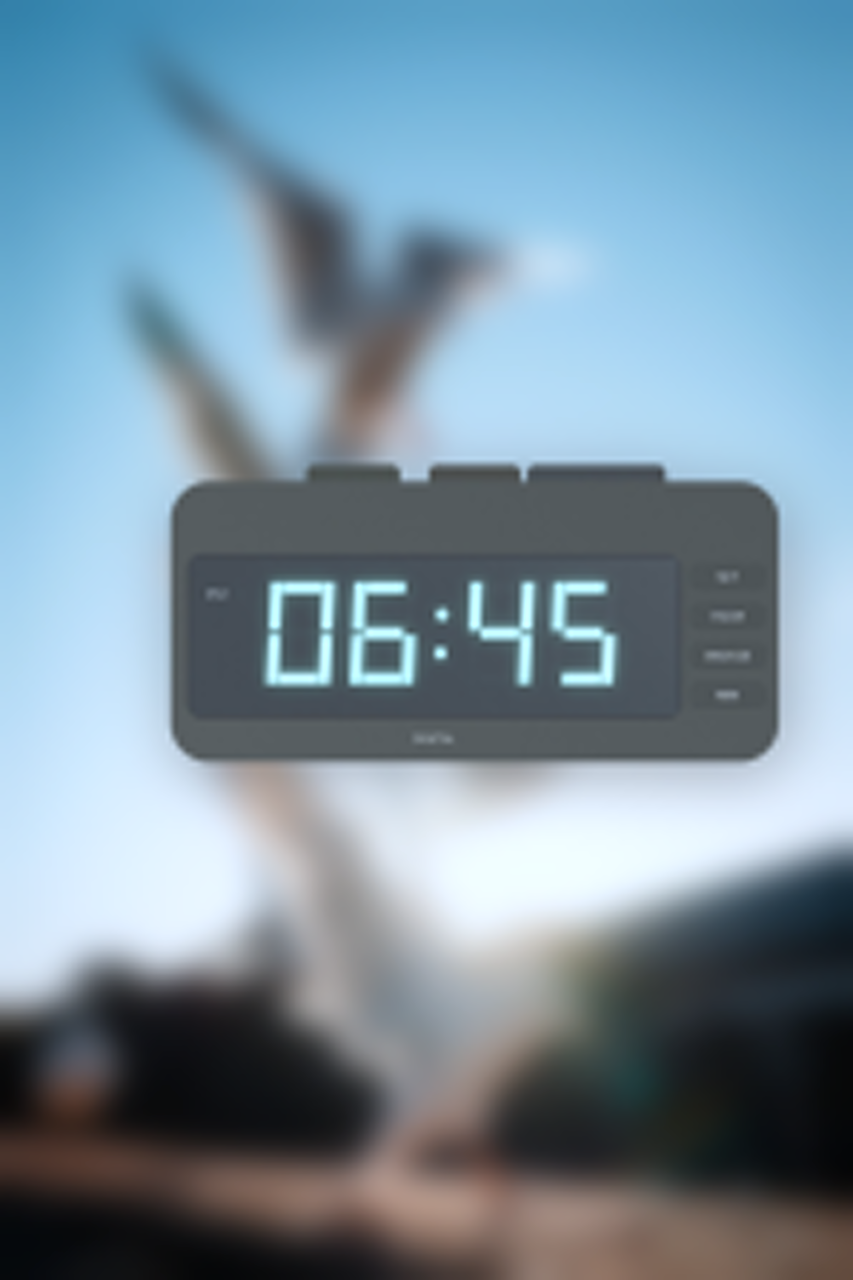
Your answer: 6 h 45 min
